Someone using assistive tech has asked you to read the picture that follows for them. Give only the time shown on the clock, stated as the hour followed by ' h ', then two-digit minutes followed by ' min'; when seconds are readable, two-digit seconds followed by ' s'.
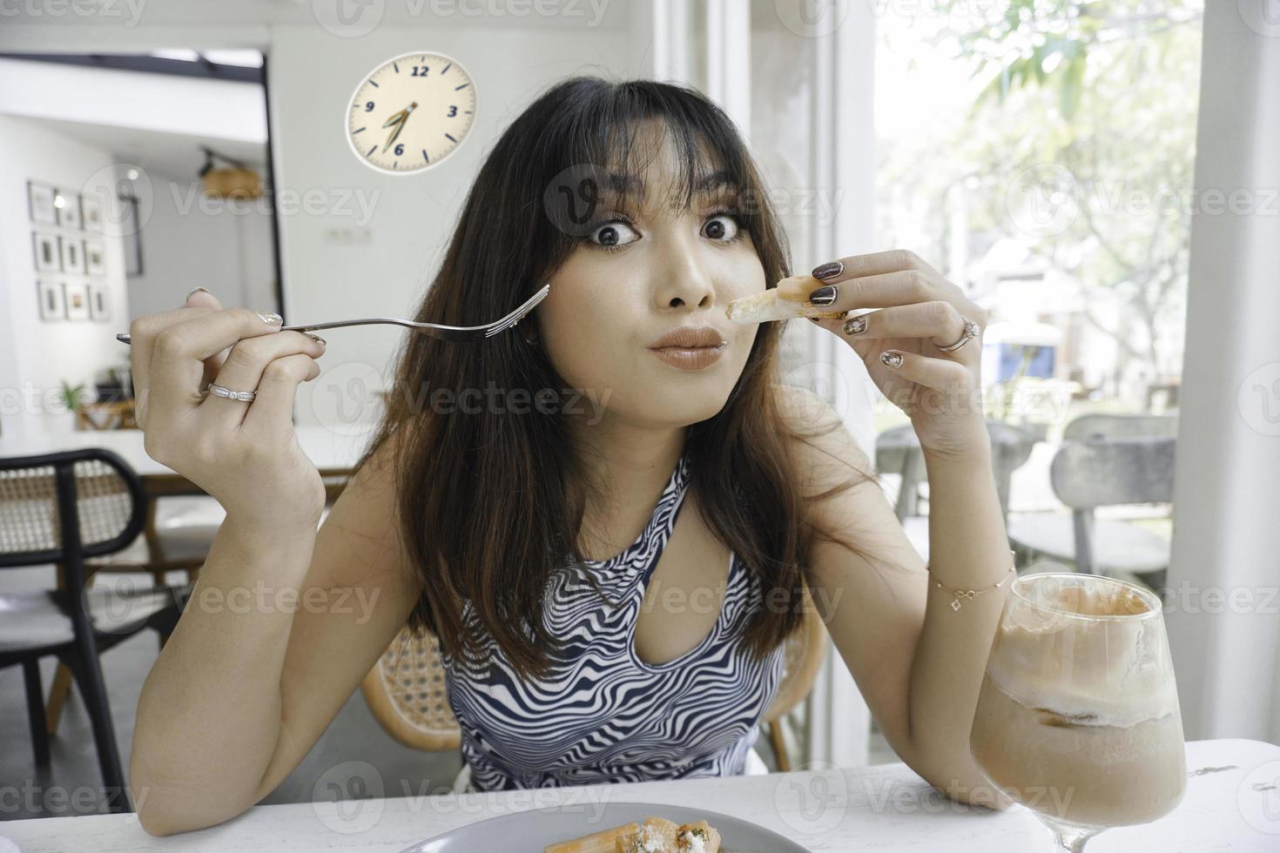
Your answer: 7 h 33 min
